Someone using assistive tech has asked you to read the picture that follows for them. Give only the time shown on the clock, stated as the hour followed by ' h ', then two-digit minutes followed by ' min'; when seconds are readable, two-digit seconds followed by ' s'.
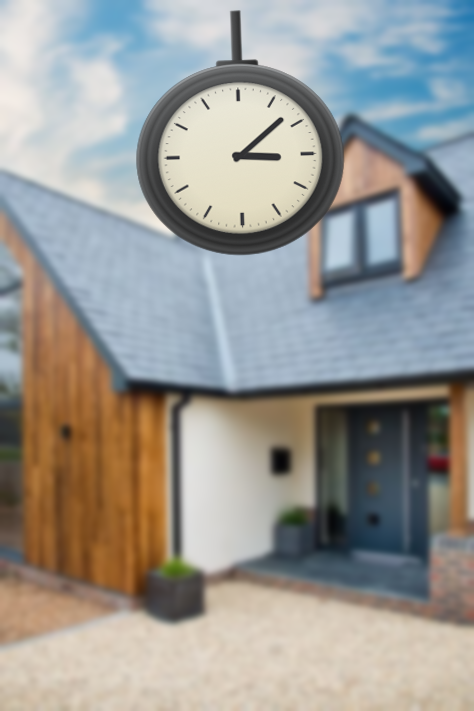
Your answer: 3 h 08 min
